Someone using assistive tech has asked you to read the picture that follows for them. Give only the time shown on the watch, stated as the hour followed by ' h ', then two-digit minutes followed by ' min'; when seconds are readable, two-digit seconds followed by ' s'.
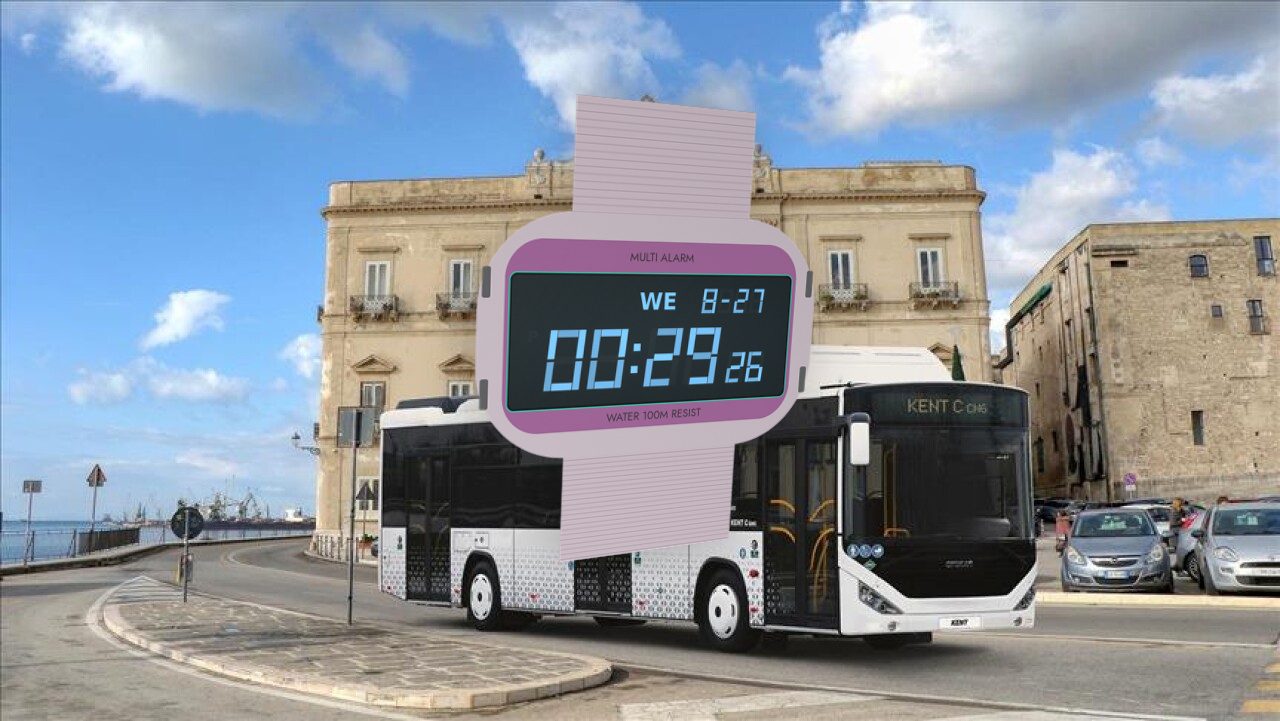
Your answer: 0 h 29 min 26 s
